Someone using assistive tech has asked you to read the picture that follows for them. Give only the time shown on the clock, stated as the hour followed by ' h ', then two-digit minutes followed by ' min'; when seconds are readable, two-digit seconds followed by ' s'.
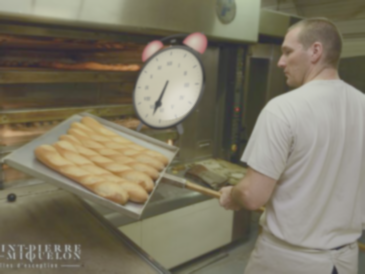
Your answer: 6 h 33 min
